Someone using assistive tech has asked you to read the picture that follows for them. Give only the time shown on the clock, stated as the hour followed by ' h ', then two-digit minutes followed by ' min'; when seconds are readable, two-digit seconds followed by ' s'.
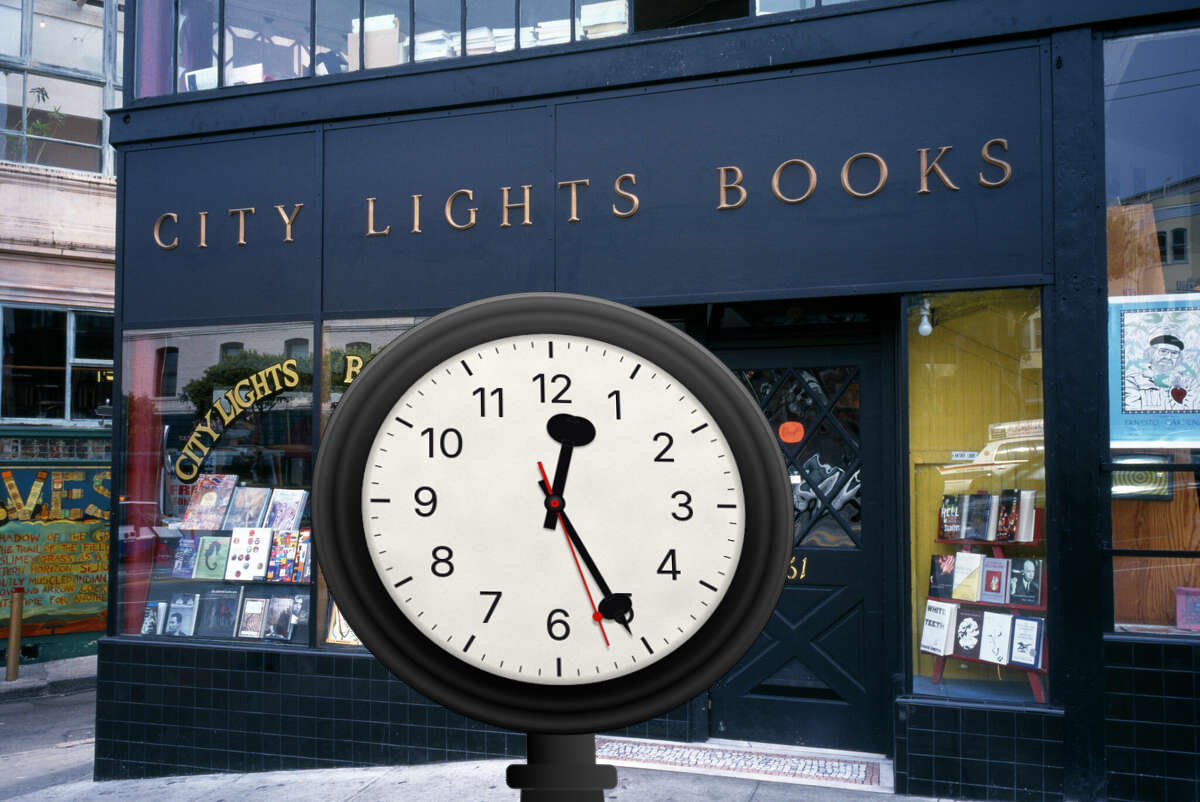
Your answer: 12 h 25 min 27 s
